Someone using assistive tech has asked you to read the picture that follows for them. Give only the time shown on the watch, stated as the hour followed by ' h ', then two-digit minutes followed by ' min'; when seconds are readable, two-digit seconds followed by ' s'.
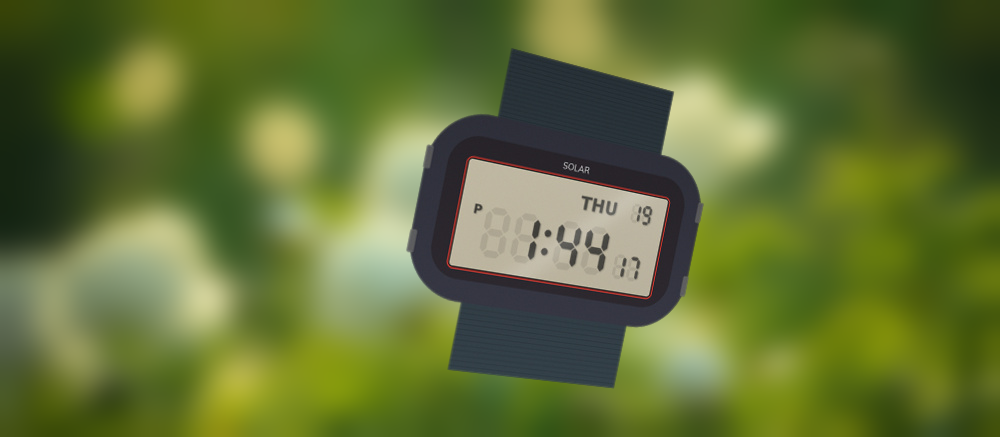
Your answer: 1 h 44 min 17 s
